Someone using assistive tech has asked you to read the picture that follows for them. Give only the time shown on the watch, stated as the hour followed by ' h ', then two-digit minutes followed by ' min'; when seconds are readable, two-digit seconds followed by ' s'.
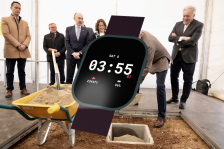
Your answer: 3 h 55 min
